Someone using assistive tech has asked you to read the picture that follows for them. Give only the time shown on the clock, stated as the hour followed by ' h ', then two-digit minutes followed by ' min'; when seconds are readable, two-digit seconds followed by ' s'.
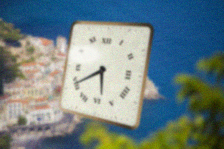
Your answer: 5 h 40 min
